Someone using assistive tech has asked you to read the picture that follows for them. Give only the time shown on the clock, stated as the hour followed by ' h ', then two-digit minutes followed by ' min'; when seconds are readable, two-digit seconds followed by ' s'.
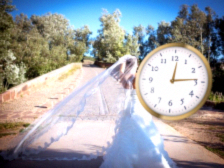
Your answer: 12 h 14 min
